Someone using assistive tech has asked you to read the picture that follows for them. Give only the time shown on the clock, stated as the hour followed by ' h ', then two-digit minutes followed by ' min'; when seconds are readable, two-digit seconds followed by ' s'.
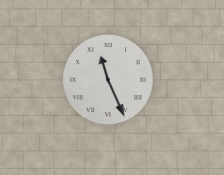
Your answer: 11 h 26 min
